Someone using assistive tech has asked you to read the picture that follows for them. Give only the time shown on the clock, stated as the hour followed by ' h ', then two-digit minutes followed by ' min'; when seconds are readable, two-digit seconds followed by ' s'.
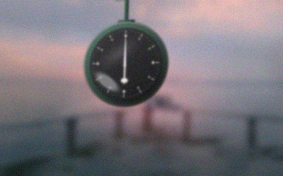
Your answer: 6 h 00 min
